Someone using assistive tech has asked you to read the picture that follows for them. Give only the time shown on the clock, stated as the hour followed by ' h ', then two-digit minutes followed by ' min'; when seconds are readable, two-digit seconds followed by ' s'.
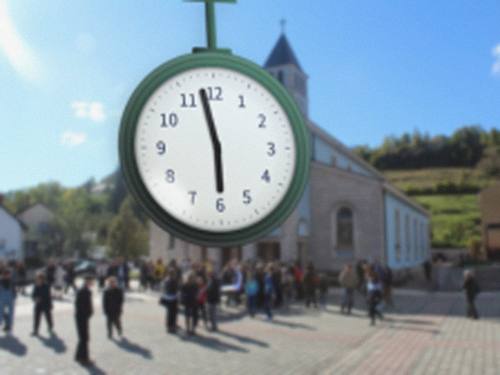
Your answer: 5 h 58 min
